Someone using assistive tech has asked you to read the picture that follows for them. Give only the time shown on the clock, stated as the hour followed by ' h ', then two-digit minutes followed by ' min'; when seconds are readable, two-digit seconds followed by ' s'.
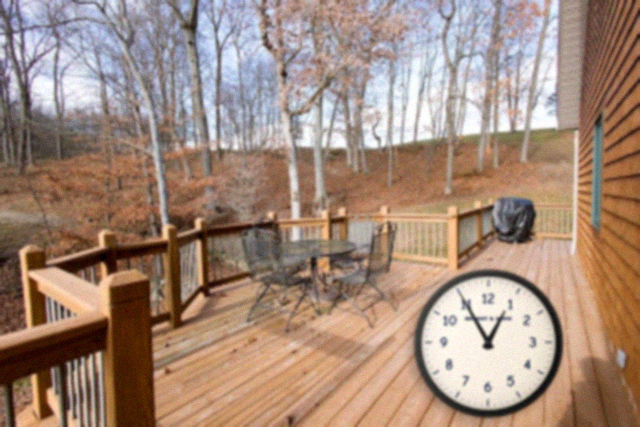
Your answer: 12 h 55 min
